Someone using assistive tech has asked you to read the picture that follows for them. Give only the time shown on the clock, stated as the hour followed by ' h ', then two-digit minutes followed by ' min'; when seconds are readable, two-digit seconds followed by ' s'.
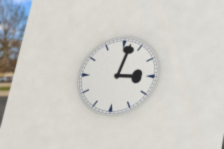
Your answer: 3 h 02 min
